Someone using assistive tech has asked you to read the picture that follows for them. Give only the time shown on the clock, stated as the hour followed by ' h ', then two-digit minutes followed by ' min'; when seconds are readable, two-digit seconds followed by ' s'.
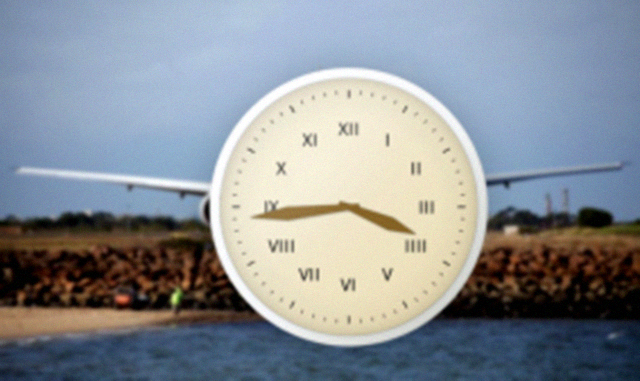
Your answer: 3 h 44 min
